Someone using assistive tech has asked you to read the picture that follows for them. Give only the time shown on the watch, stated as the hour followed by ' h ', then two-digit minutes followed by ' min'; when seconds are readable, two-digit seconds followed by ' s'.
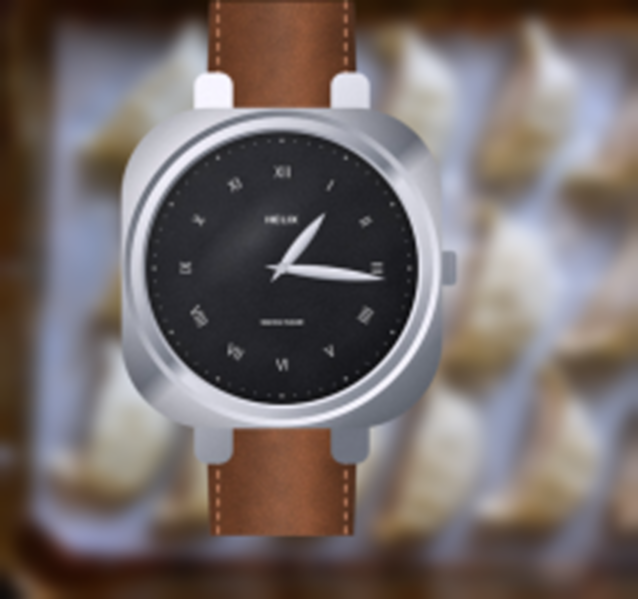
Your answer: 1 h 16 min
